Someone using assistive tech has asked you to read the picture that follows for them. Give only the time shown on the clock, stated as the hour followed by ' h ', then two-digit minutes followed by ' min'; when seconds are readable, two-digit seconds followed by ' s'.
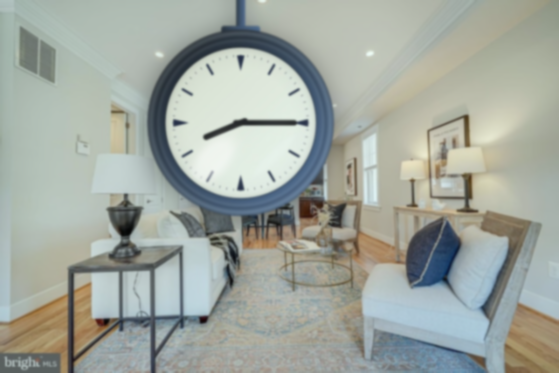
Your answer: 8 h 15 min
